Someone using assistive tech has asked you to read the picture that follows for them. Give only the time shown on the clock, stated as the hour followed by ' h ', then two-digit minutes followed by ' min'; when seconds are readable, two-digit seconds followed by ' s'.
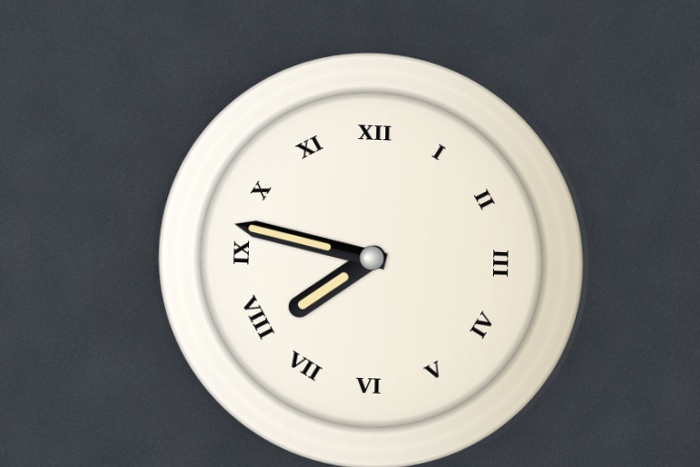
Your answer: 7 h 47 min
